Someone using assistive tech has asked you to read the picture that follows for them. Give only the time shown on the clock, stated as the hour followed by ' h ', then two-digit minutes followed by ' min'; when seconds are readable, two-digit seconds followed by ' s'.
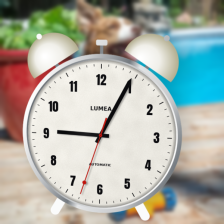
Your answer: 9 h 04 min 33 s
